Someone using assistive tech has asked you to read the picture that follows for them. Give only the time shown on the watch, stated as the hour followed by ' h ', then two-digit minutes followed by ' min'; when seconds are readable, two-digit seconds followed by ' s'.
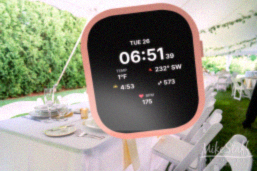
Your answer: 6 h 51 min
